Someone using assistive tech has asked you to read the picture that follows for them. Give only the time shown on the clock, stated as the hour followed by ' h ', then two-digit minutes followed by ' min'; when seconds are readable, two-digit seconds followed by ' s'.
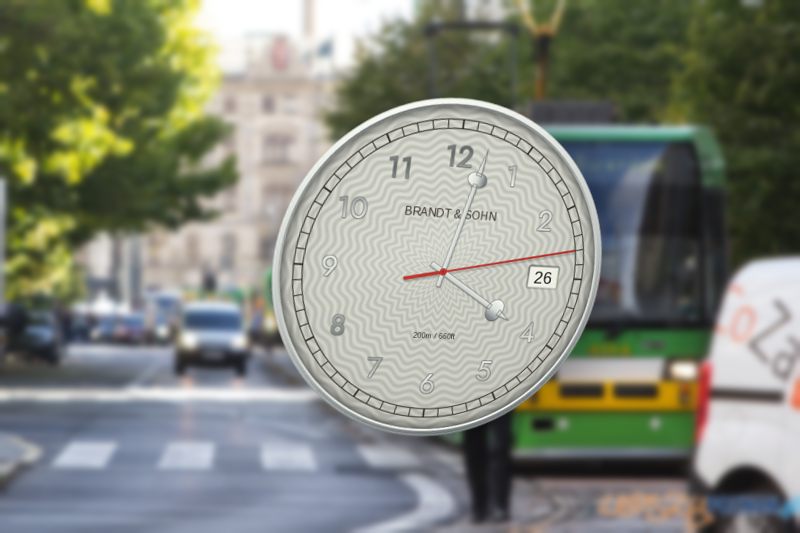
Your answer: 4 h 02 min 13 s
